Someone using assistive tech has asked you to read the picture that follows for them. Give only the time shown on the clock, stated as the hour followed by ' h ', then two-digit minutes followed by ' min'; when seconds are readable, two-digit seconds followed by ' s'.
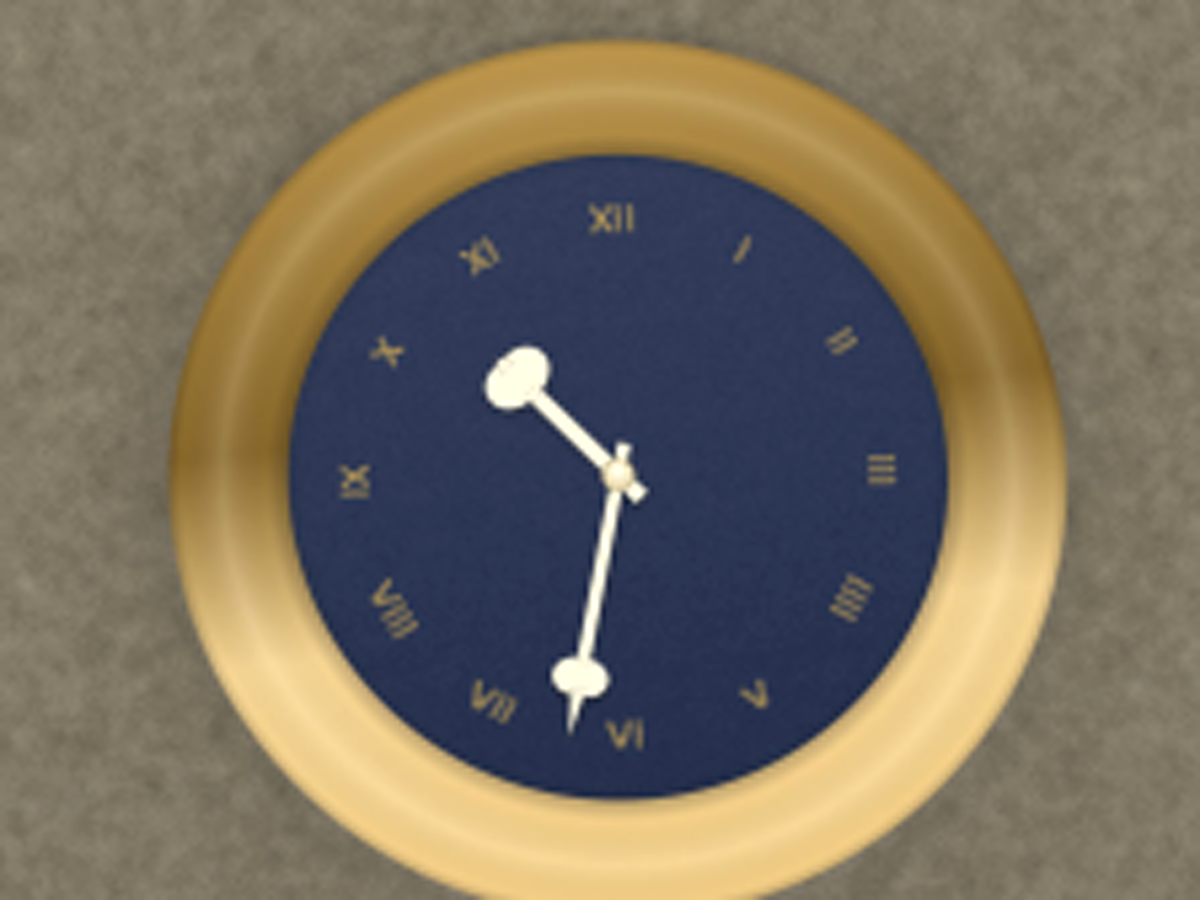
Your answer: 10 h 32 min
